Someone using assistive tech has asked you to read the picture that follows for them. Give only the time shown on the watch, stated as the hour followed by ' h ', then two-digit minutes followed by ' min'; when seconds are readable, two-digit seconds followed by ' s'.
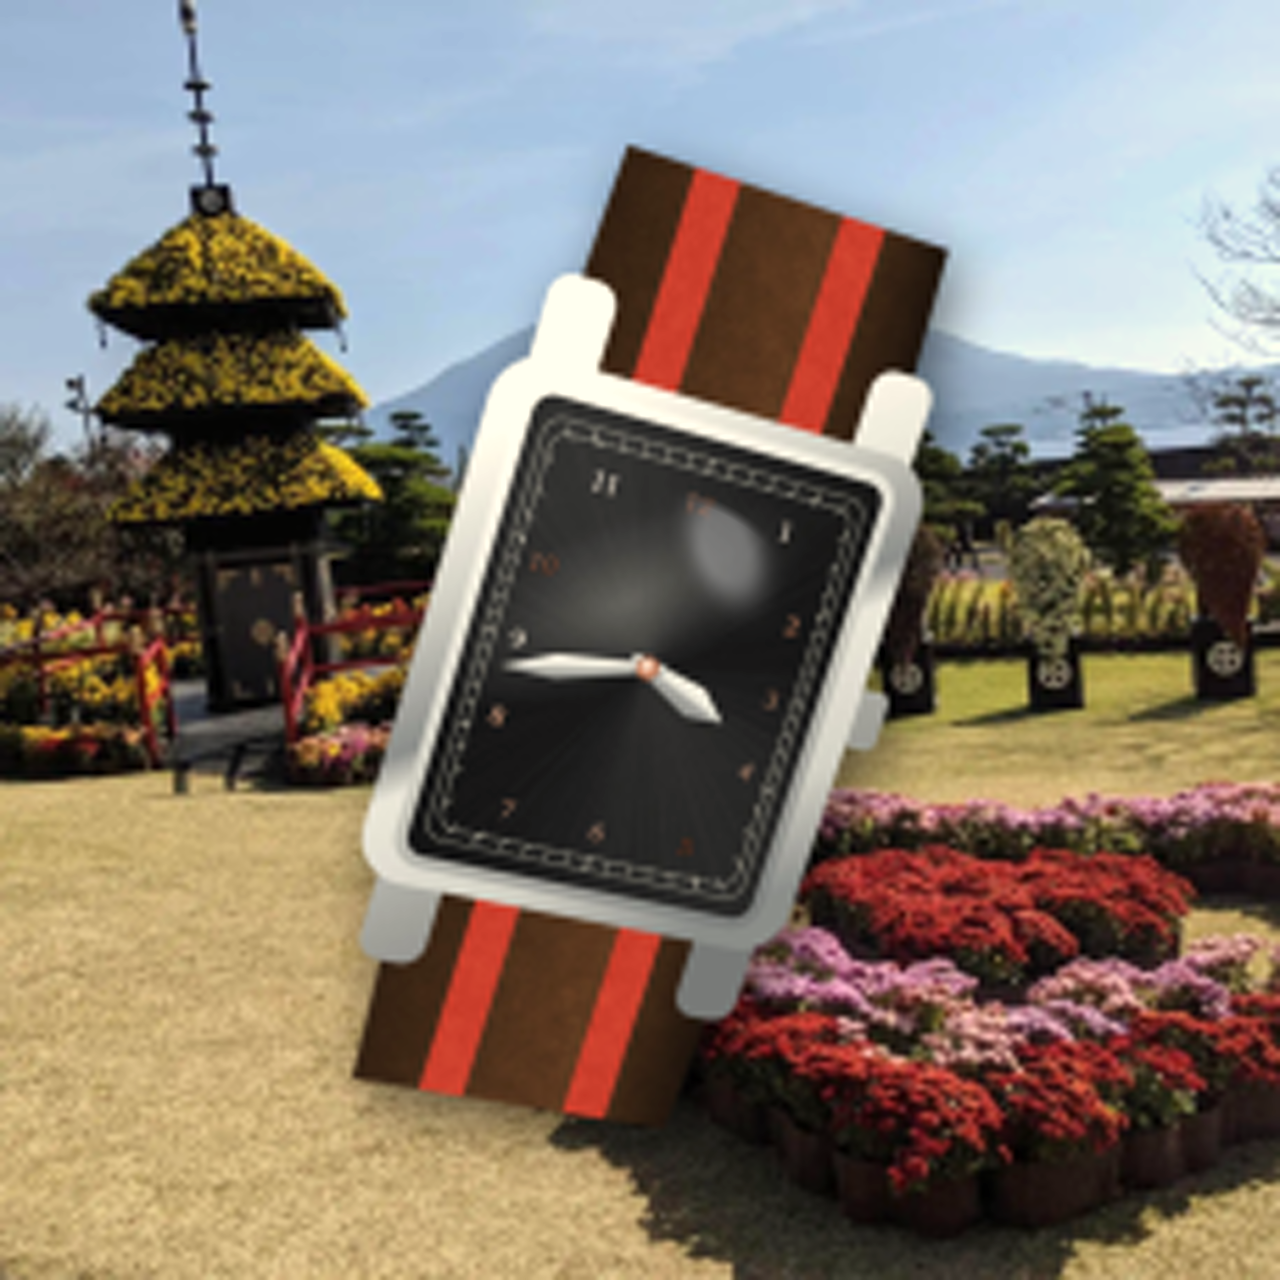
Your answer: 3 h 43 min
